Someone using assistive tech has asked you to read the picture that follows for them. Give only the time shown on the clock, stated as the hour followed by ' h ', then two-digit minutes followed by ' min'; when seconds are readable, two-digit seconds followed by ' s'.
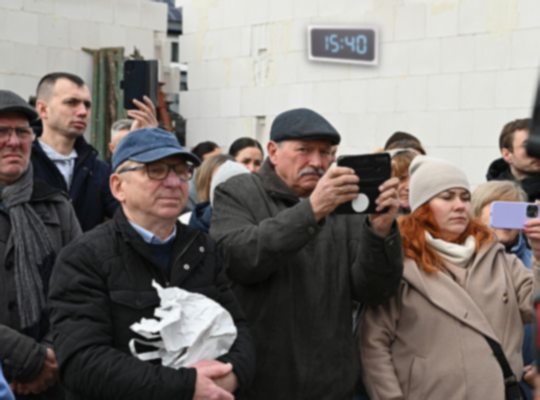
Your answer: 15 h 40 min
